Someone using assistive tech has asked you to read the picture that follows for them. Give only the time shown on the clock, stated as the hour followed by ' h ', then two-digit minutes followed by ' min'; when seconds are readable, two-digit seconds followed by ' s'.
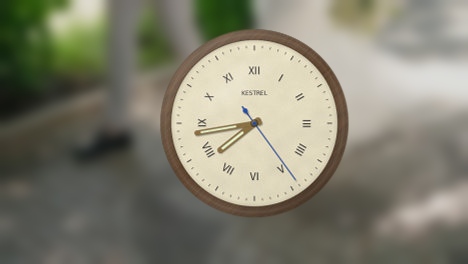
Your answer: 7 h 43 min 24 s
